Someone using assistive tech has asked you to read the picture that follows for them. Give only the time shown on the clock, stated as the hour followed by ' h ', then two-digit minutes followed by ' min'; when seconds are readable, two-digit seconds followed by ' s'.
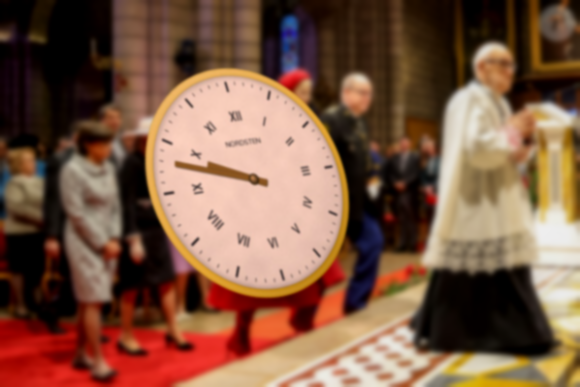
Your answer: 9 h 48 min
